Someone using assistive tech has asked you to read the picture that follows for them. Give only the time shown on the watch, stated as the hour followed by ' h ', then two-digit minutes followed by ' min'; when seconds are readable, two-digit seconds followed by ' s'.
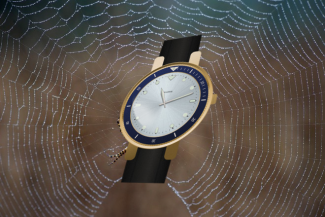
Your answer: 11 h 12 min
